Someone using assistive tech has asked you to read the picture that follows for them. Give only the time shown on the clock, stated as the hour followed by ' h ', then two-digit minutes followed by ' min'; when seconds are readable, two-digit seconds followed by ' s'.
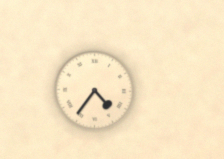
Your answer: 4 h 36 min
